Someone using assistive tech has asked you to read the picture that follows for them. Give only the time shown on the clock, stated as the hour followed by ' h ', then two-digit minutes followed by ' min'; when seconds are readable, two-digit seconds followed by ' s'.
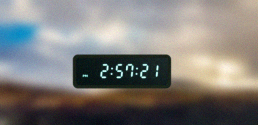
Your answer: 2 h 57 min 21 s
